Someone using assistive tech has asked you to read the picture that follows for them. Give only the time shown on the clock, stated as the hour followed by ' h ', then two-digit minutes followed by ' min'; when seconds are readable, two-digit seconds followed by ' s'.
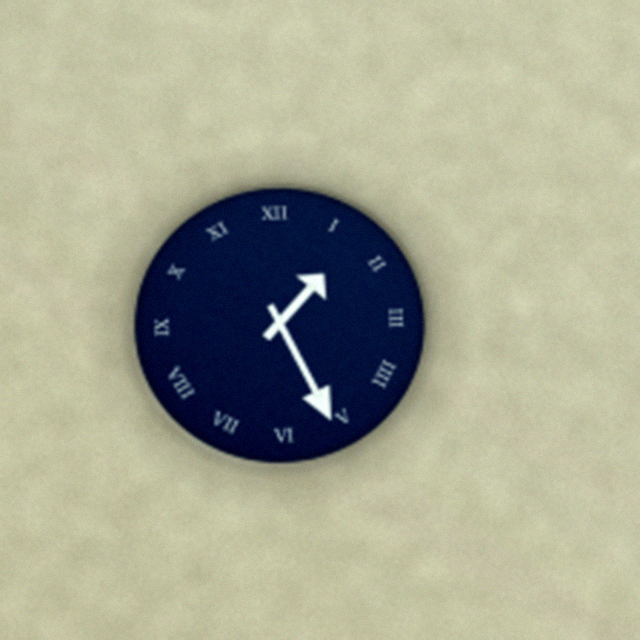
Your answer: 1 h 26 min
